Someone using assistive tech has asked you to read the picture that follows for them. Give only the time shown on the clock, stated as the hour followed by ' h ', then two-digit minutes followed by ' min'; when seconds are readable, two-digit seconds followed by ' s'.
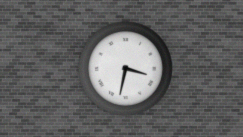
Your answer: 3 h 32 min
